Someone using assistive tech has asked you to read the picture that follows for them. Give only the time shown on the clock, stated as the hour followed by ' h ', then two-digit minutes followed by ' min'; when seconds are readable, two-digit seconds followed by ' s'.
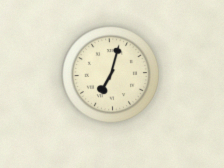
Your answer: 7 h 03 min
